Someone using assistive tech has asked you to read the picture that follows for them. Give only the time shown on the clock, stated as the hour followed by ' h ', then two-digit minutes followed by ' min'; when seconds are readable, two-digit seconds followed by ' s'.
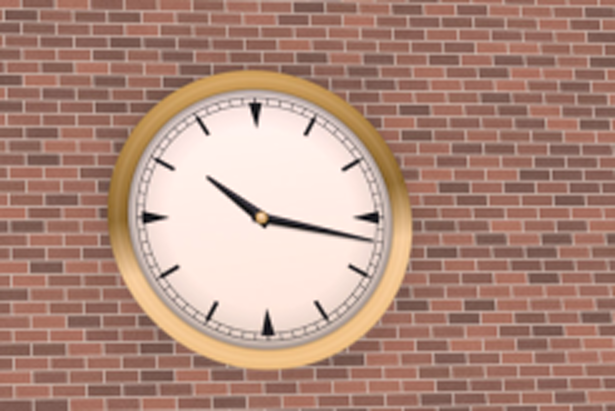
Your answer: 10 h 17 min
